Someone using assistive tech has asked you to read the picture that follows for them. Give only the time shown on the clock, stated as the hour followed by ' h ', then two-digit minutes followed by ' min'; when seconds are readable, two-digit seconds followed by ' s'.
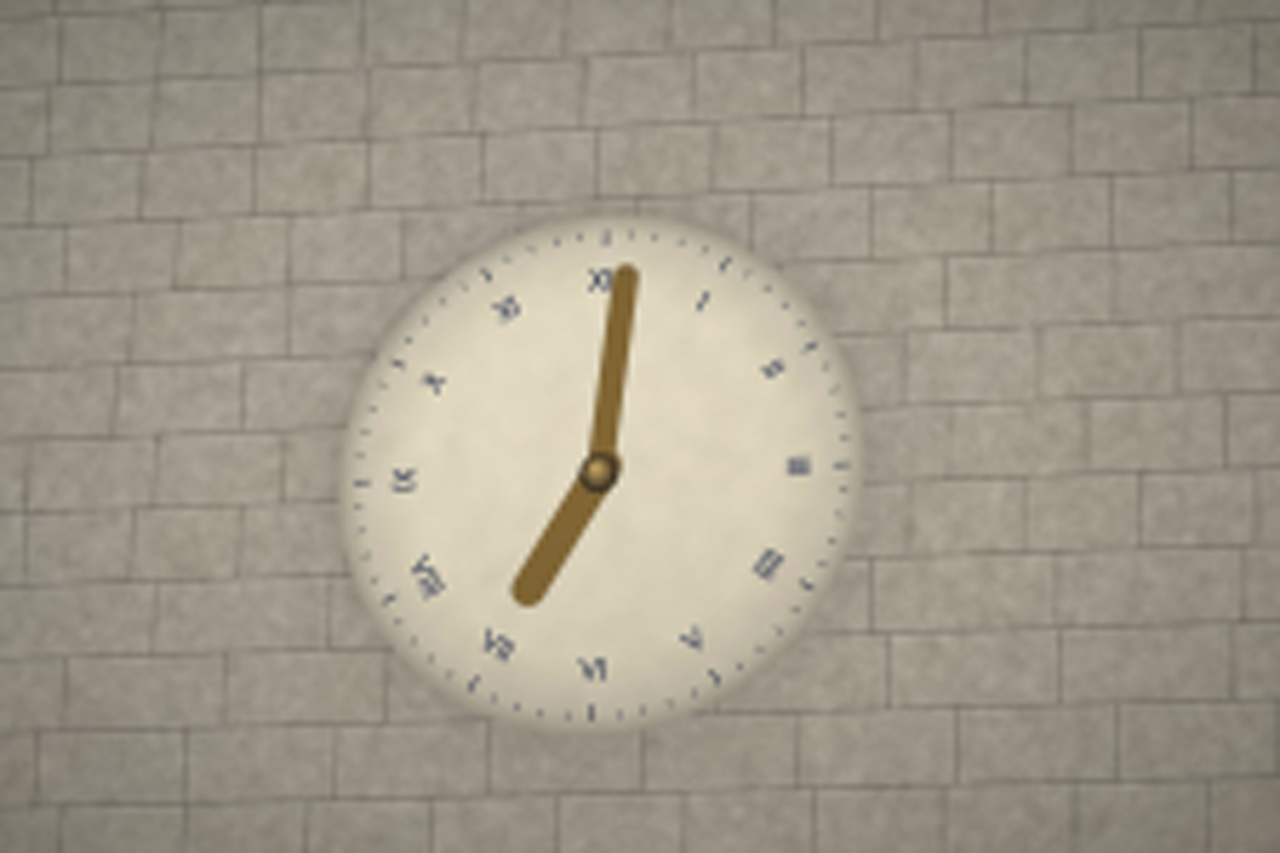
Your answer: 7 h 01 min
